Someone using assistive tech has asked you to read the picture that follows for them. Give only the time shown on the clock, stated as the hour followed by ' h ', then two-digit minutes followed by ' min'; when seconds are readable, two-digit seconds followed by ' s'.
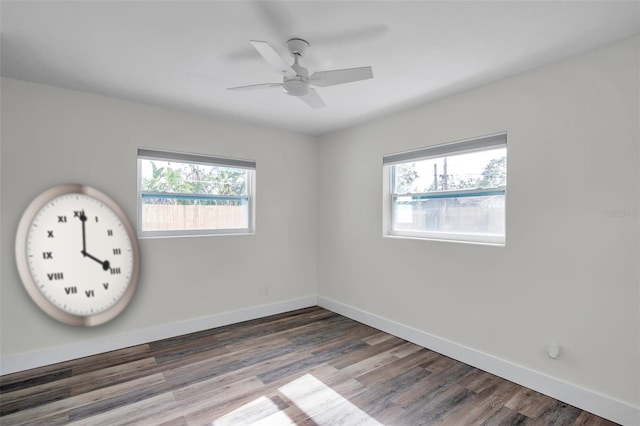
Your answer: 4 h 01 min
